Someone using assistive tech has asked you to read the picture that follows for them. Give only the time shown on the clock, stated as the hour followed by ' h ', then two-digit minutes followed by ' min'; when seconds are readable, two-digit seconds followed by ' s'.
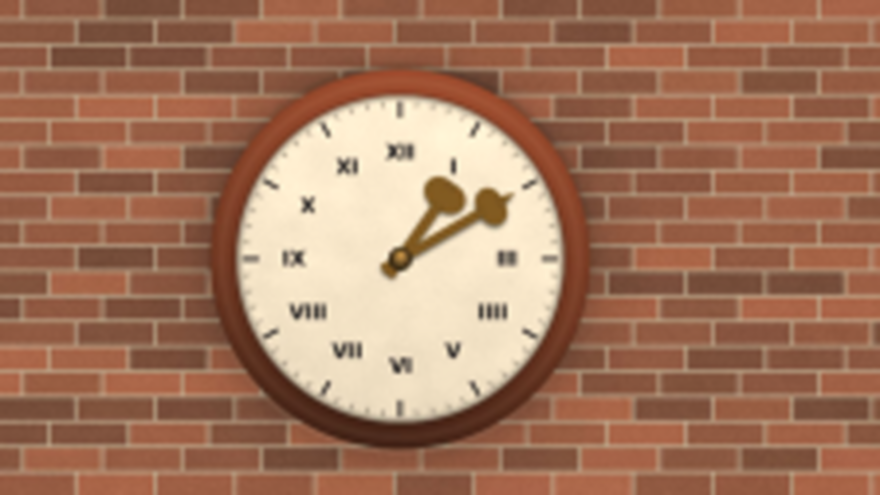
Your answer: 1 h 10 min
